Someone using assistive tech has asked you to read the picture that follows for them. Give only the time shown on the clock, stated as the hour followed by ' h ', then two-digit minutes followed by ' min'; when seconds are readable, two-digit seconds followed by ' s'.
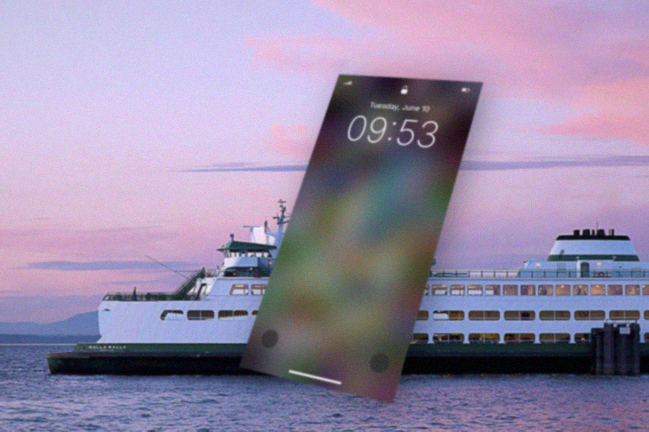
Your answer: 9 h 53 min
